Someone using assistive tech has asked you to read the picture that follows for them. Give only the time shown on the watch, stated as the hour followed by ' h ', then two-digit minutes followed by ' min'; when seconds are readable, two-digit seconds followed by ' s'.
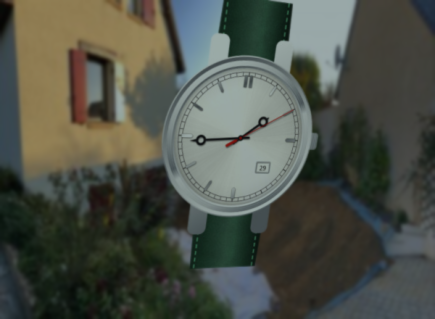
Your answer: 1 h 44 min 10 s
